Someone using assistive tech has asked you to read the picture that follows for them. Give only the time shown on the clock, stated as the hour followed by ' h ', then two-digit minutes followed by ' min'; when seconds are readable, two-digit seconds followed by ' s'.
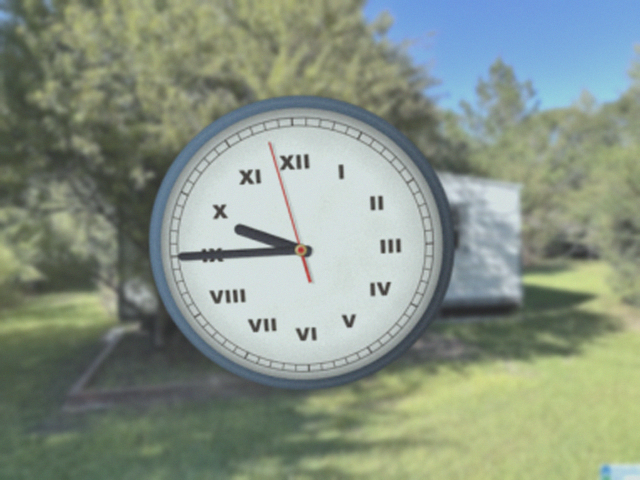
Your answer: 9 h 44 min 58 s
